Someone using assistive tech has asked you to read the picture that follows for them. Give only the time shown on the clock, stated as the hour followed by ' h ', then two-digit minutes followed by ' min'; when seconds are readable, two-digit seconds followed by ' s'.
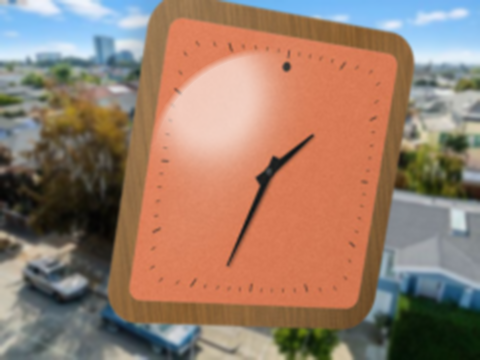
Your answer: 1 h 33 min
